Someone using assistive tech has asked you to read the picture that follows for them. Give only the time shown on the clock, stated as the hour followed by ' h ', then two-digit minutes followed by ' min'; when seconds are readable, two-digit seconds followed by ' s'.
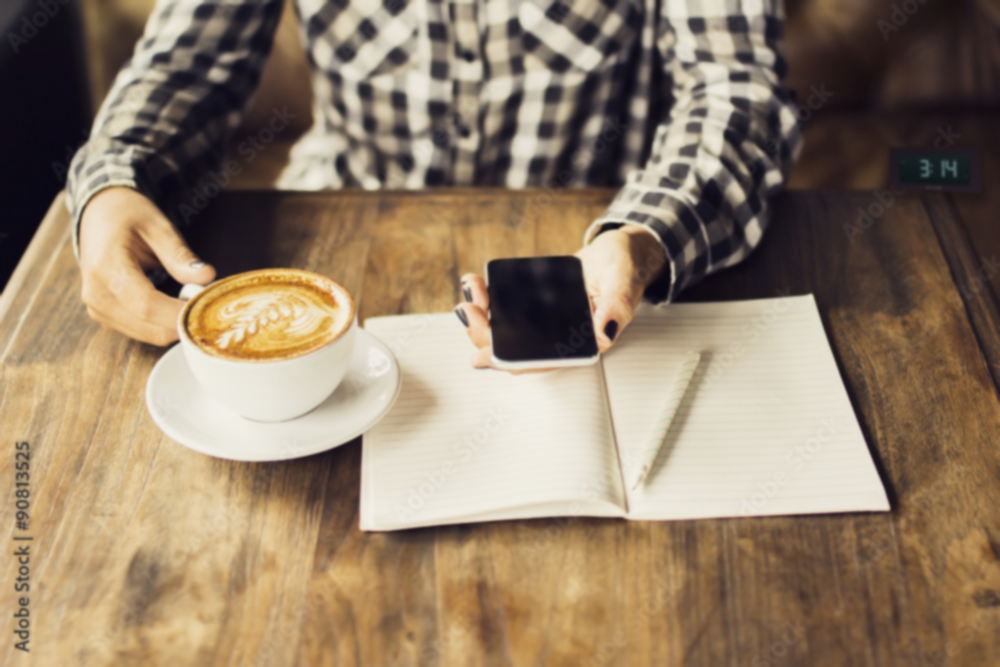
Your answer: 3 h 14 min
